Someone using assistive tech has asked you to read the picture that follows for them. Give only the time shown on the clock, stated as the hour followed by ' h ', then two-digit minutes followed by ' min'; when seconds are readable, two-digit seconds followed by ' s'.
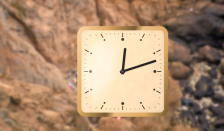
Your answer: 12 h 12 min
